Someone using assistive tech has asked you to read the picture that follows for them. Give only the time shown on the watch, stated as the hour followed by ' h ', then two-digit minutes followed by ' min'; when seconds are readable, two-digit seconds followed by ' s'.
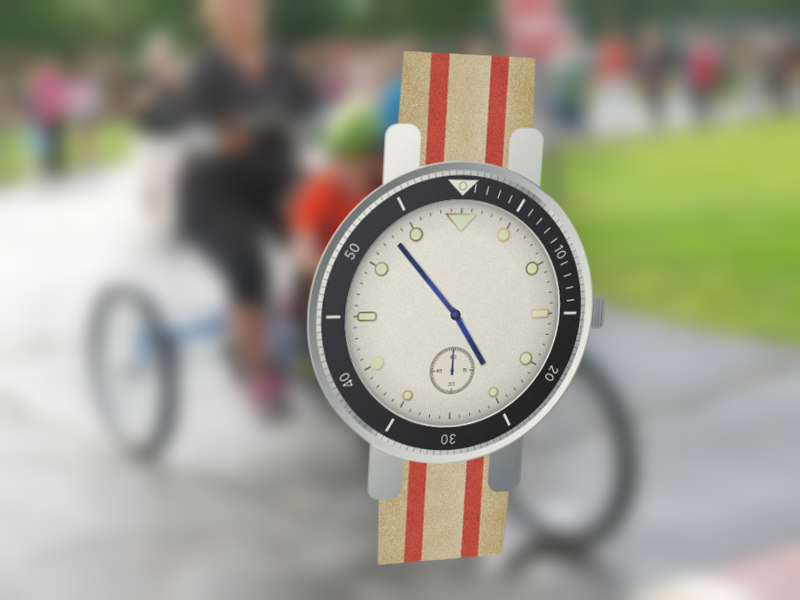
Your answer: 4 h 53 min
